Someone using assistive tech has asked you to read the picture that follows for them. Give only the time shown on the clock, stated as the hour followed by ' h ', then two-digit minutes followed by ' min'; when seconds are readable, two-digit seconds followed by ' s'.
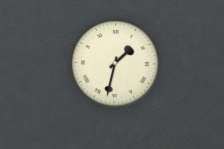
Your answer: 1 h 32 min
